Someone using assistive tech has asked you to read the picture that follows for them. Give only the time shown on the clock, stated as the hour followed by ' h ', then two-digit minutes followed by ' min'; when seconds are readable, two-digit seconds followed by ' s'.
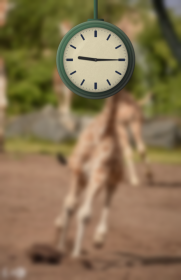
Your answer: 9 h 15 min
